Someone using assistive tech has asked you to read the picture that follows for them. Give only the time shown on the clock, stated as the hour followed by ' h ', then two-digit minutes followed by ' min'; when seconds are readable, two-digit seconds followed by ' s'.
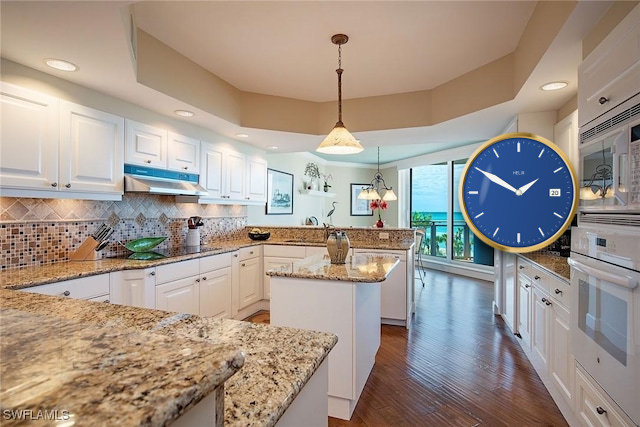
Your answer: 1 h 50 min
